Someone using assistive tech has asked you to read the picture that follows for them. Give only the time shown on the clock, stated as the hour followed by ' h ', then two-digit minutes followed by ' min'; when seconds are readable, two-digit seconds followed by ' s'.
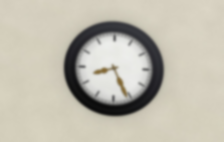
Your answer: 8 h 26 min
